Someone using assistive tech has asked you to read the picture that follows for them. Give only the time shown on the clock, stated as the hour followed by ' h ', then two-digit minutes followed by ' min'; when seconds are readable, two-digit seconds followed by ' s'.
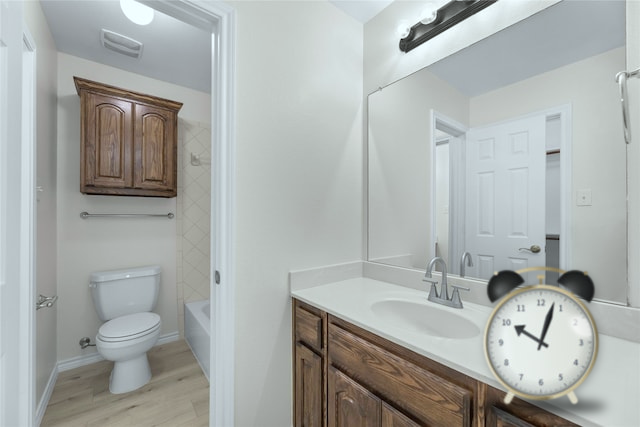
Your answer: 10 h 03 min
